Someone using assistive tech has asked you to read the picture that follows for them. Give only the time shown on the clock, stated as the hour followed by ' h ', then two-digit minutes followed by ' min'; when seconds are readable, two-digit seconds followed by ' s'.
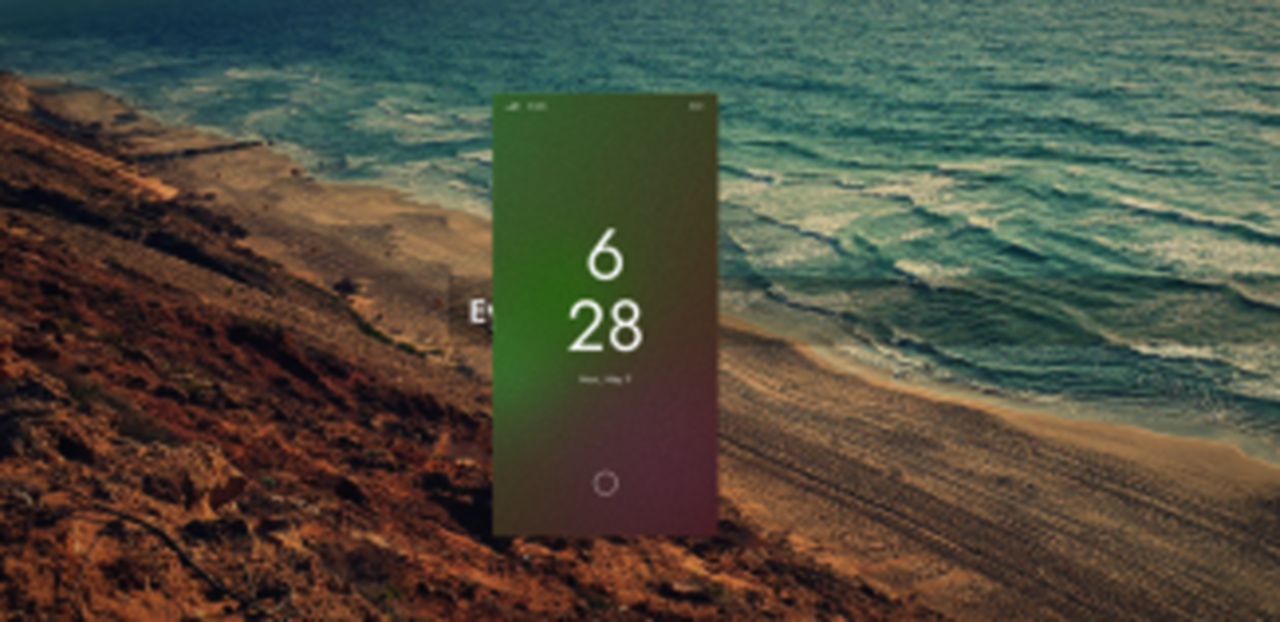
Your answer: 6 h 28 min
